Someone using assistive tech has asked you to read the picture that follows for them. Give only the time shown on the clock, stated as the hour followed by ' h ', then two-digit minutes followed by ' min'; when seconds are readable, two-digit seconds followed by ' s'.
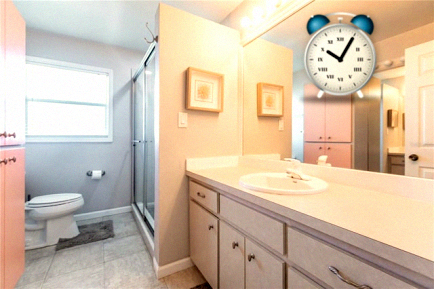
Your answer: 10 h 05 min
